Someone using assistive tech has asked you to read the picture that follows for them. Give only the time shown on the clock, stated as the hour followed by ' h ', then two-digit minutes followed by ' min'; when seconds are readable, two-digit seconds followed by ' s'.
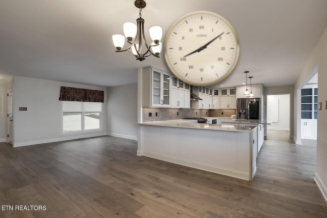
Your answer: 8 h 09 min
